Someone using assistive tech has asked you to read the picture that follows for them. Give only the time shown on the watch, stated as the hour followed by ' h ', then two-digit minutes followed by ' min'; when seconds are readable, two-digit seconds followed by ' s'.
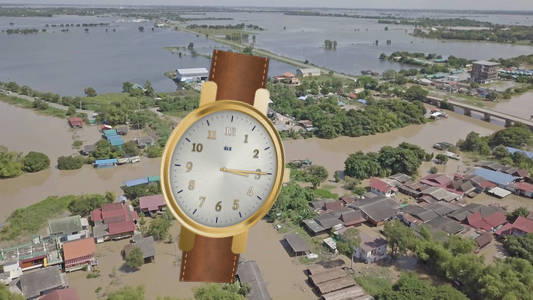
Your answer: 3 h 15 min
